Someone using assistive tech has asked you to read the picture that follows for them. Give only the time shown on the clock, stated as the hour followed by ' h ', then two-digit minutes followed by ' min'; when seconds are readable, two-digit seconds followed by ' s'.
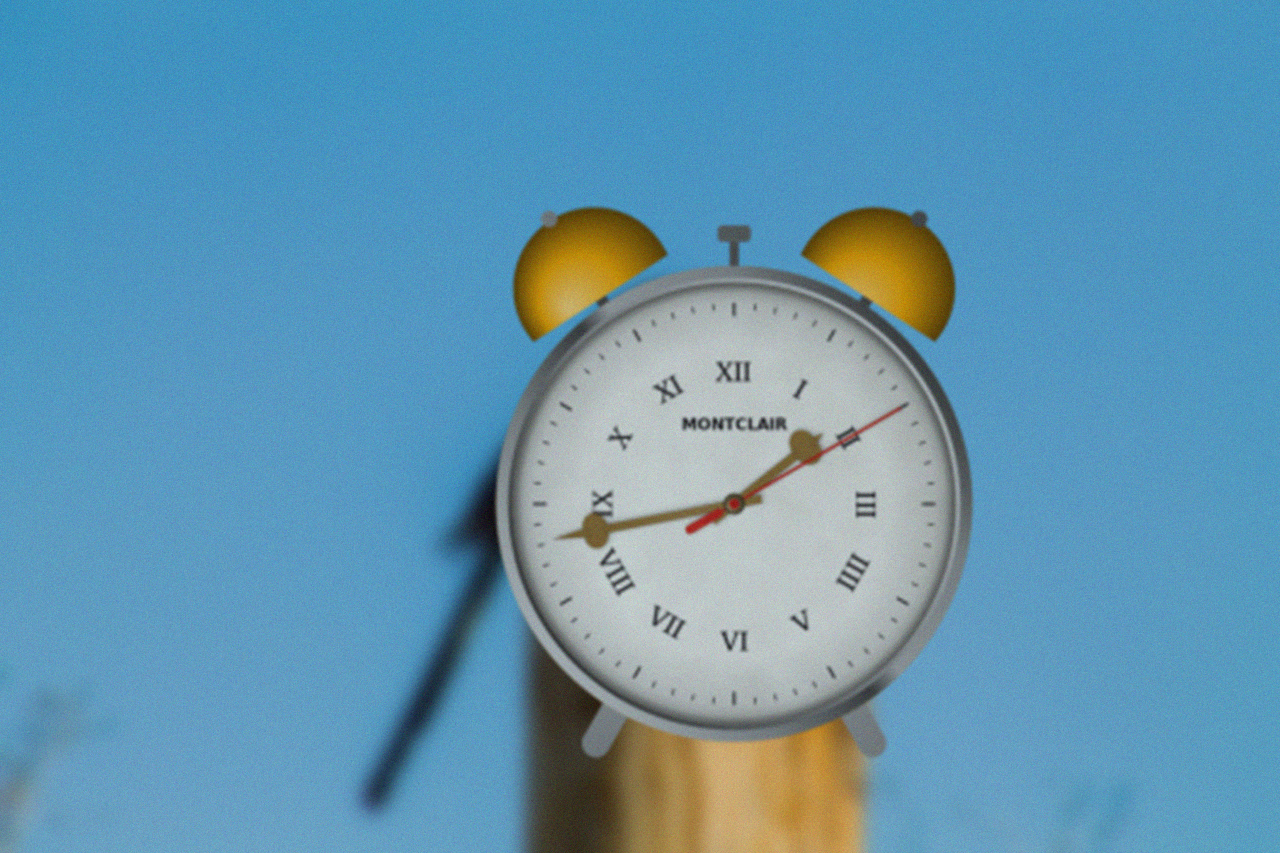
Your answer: 1 h 43 min 10 s
